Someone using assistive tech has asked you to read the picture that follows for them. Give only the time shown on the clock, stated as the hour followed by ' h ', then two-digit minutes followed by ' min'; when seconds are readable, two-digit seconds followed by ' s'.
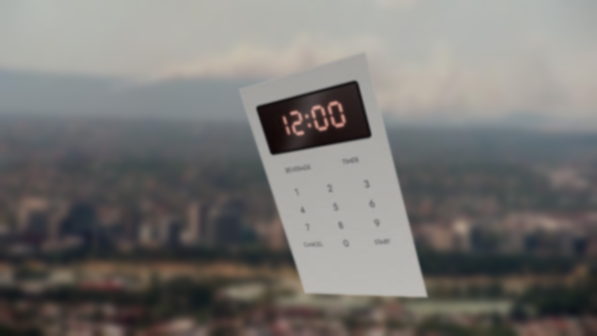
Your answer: 12 h 00 min
